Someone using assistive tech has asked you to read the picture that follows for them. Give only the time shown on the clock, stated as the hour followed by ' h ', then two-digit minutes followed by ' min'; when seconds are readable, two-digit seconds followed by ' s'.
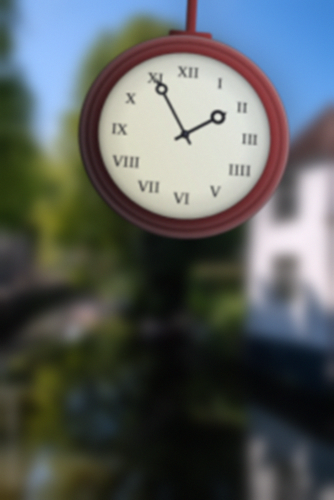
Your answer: 1 h 55 min
